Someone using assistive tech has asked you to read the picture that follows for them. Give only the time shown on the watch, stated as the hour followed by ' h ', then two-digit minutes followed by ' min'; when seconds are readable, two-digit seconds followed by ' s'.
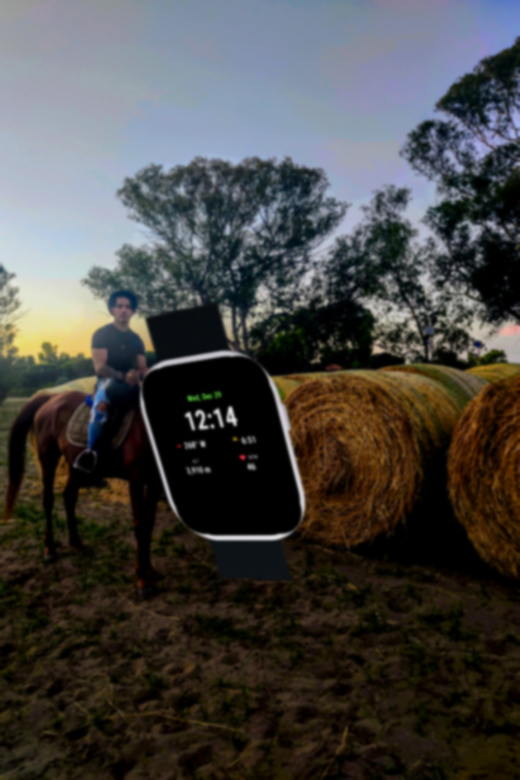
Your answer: 12 h 14 min
